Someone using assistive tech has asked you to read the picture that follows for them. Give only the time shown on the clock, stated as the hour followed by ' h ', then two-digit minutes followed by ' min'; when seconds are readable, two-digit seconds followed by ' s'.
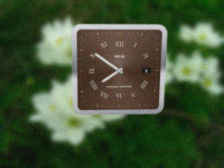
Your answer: 7 h 51 min
